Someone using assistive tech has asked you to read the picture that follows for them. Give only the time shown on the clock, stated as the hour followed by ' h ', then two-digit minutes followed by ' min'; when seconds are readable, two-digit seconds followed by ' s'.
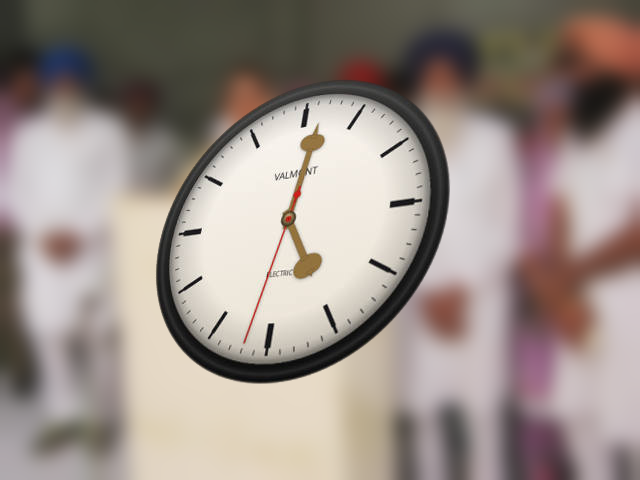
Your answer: 5 h 01 min 32 s
